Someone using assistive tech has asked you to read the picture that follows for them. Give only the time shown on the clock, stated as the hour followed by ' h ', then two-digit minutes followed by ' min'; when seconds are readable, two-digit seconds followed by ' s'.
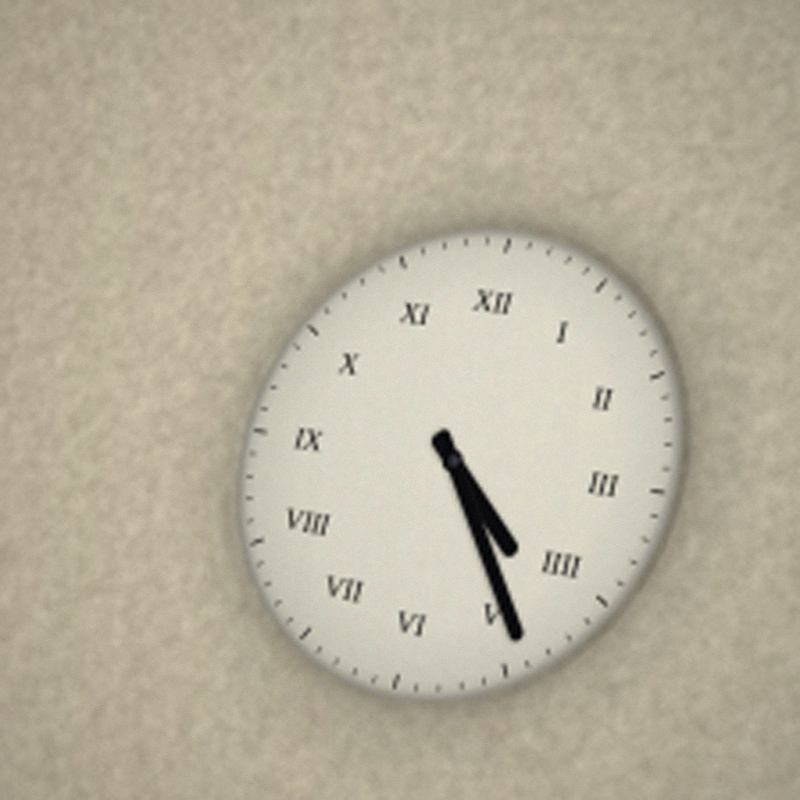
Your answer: 4 h 24 min
